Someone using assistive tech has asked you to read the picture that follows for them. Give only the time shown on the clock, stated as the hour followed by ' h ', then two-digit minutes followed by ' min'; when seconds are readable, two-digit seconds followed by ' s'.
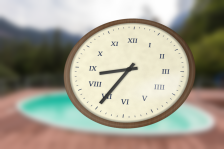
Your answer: 8 h 35 min
